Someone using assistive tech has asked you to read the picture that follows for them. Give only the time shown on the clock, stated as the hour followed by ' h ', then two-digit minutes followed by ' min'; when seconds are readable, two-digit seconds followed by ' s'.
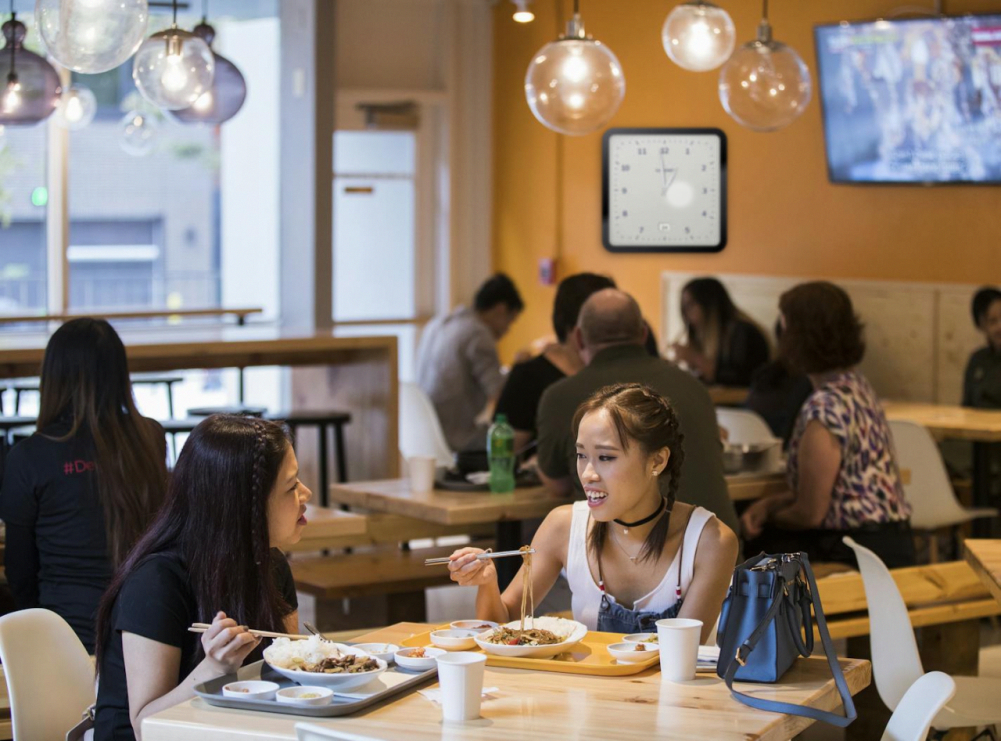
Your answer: 12 h 59 min
